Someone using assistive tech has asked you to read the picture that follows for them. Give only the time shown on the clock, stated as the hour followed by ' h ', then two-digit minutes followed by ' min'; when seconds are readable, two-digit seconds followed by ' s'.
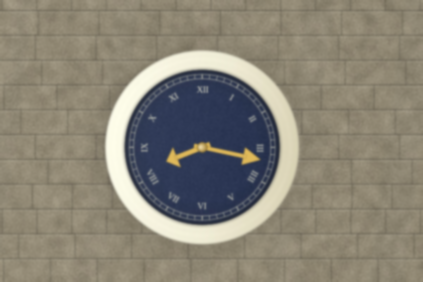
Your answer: 8 h 17 min
